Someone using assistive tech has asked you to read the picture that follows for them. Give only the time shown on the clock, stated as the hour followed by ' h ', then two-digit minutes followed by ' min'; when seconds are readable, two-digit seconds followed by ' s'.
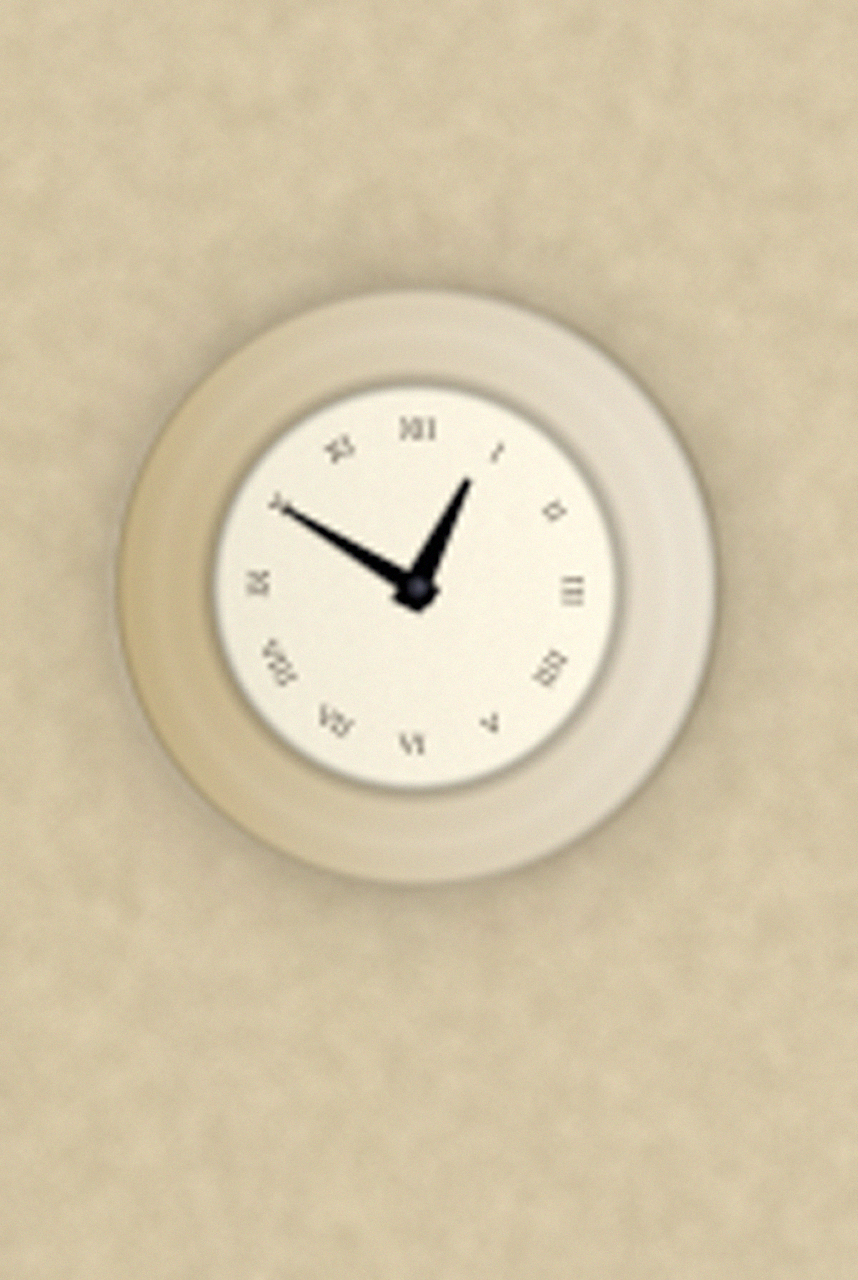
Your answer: 12 h 50 min
